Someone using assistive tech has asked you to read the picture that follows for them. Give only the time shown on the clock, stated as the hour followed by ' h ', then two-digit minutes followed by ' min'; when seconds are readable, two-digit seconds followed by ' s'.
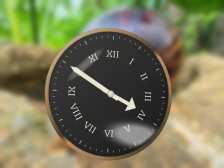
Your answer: 3 h 50 min
